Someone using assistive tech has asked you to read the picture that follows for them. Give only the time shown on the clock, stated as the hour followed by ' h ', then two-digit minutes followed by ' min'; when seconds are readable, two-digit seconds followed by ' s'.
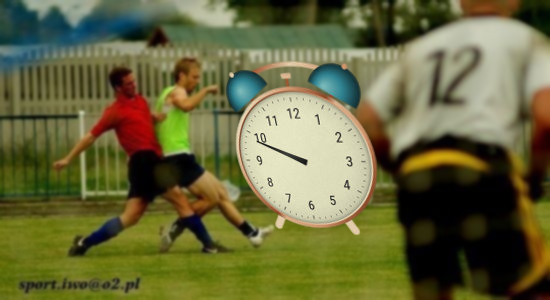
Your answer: 9 h 49 min
